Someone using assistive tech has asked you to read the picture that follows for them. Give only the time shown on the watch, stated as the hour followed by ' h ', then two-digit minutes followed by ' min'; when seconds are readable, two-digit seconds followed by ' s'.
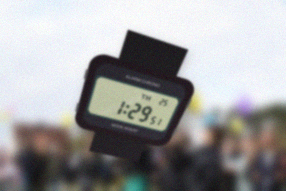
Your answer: 1 h 29 min
